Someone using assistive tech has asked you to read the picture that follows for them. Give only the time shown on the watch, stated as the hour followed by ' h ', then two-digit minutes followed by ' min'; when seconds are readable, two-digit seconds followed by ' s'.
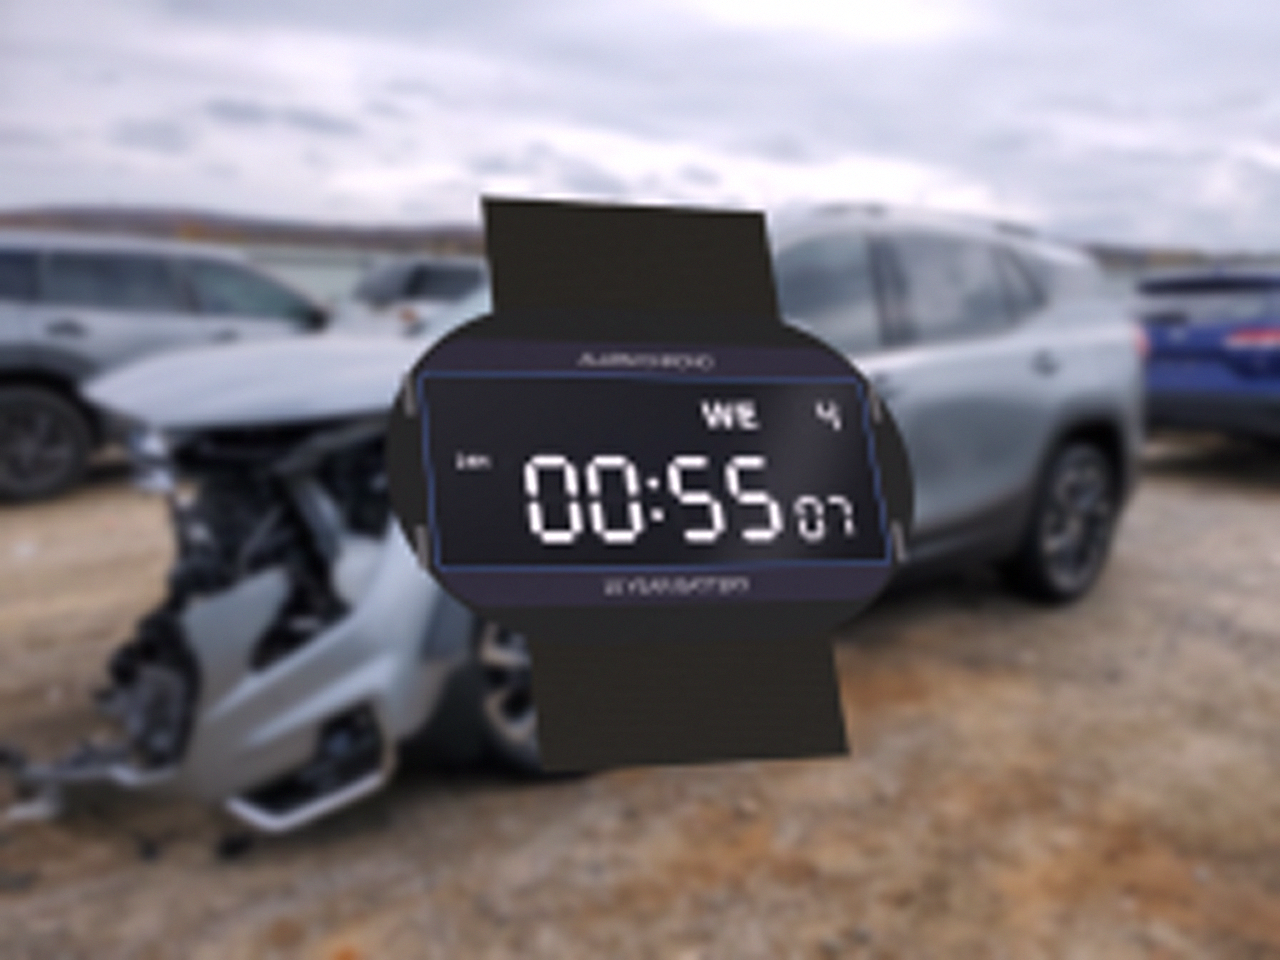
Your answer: 0 h 55 min 07 s
